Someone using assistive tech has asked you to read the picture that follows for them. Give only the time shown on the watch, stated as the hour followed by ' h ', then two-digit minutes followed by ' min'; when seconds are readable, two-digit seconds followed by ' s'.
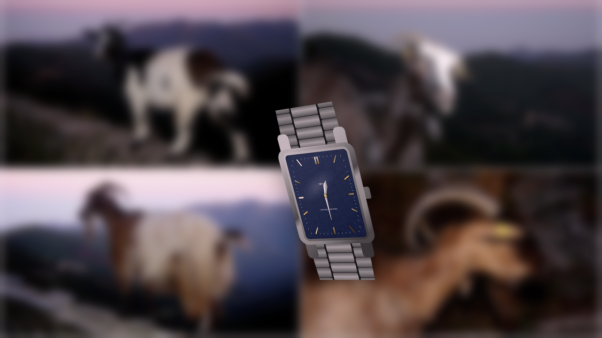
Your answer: 12 h 30 min
